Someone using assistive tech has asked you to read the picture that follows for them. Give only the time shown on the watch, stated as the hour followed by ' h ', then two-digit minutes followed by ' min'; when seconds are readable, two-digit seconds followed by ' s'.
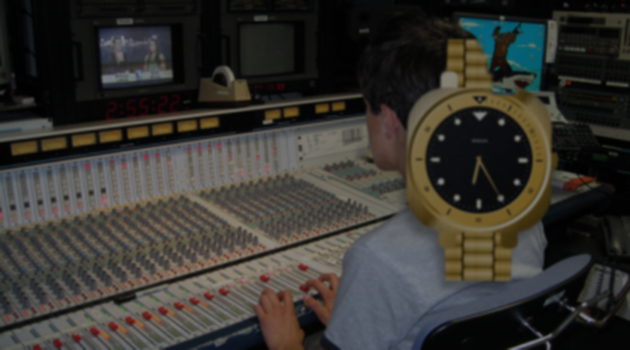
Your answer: 6 h 25 min
